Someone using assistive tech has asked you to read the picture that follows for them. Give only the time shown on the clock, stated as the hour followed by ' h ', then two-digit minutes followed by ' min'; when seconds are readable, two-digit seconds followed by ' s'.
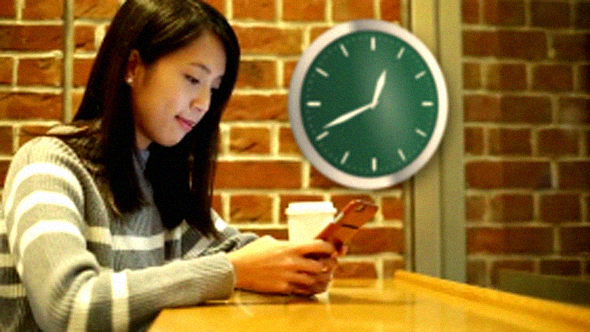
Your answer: 12 h 41 min
